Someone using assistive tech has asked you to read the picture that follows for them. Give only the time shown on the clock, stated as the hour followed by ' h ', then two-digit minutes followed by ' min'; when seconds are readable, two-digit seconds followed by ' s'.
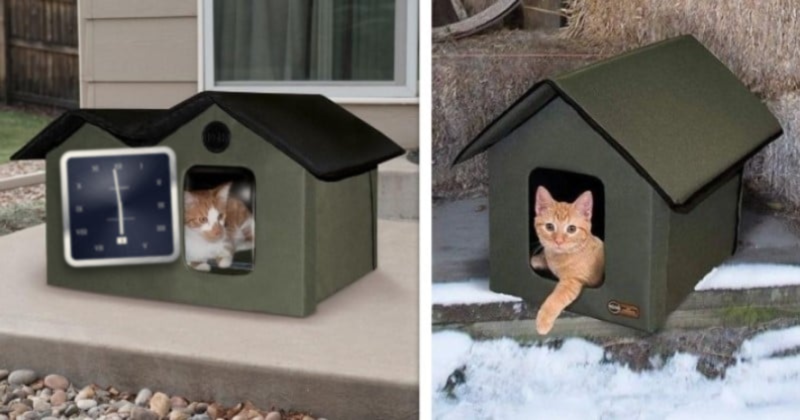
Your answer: 5 h 59 min
